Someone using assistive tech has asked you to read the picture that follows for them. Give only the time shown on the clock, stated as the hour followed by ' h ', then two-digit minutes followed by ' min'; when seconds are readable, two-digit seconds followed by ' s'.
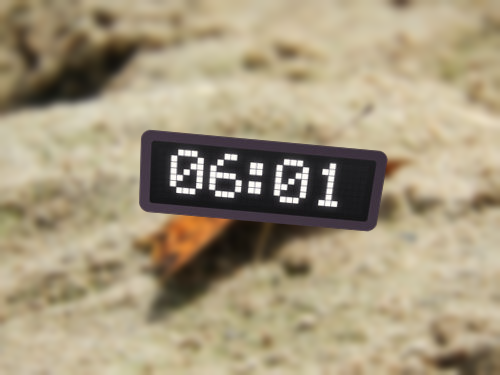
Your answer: 6 h 01 min
